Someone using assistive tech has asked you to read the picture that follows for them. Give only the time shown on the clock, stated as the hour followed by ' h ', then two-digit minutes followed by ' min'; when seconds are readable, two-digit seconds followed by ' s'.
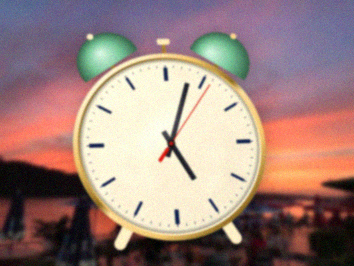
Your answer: 5 h 03 min 06 s
